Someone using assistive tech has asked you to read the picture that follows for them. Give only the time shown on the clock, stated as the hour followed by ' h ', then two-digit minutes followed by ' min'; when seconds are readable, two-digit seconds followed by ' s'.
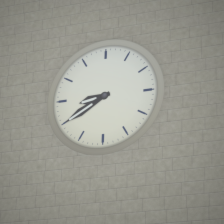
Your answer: 8 h 40 min
